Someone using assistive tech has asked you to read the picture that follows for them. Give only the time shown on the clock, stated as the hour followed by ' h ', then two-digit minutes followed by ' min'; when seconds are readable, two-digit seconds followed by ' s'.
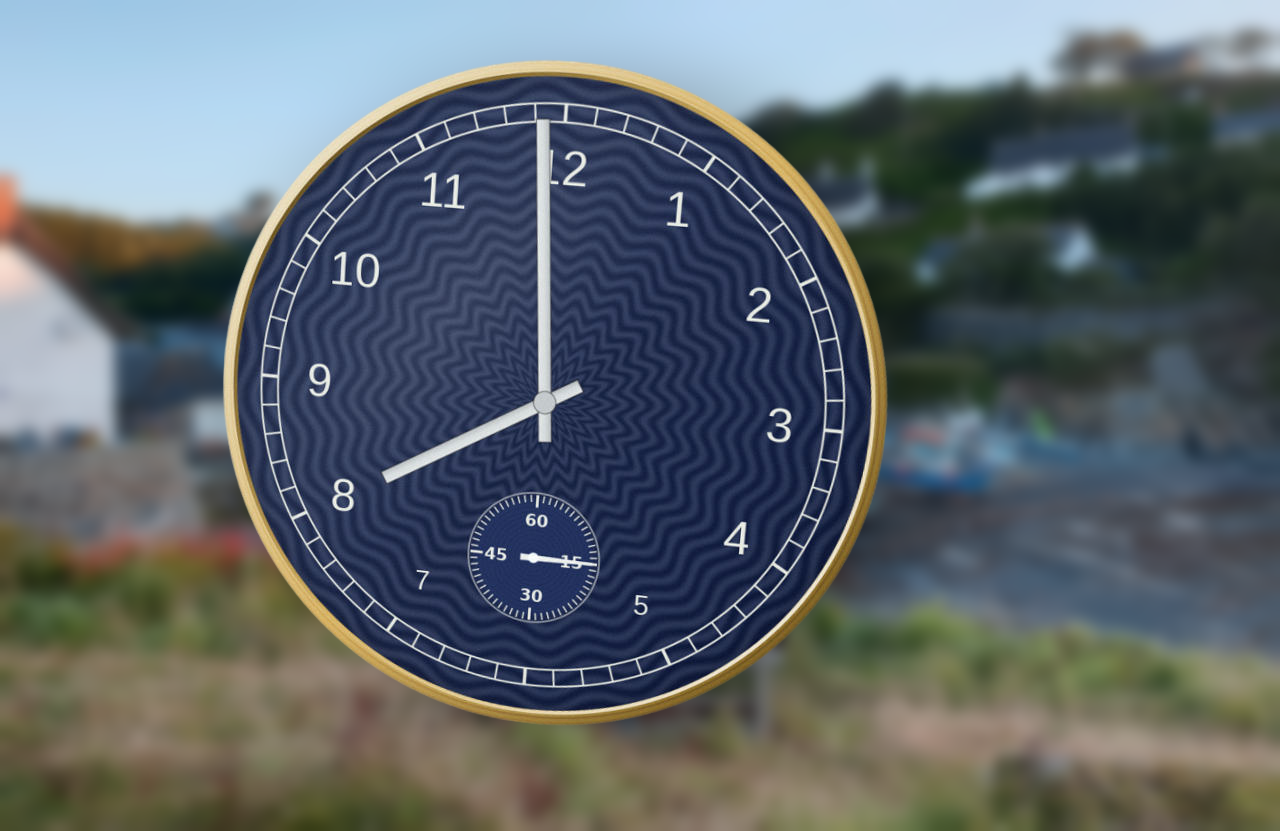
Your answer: 7 h 59 min 15 s
